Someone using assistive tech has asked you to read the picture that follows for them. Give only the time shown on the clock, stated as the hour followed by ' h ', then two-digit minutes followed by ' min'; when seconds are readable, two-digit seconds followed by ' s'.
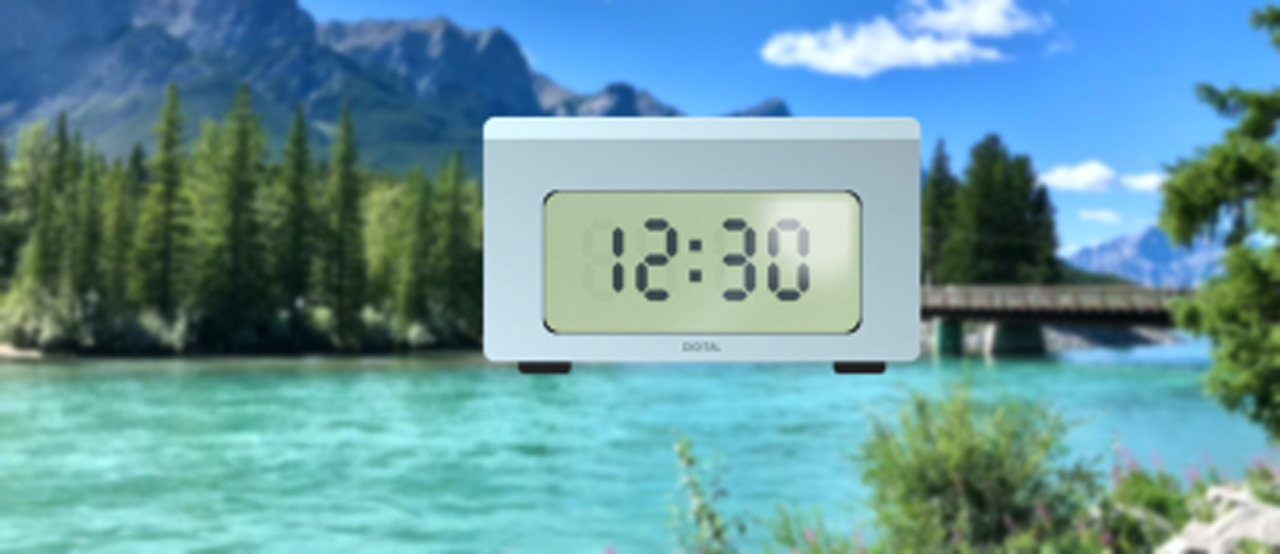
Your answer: 12 h 30 min
